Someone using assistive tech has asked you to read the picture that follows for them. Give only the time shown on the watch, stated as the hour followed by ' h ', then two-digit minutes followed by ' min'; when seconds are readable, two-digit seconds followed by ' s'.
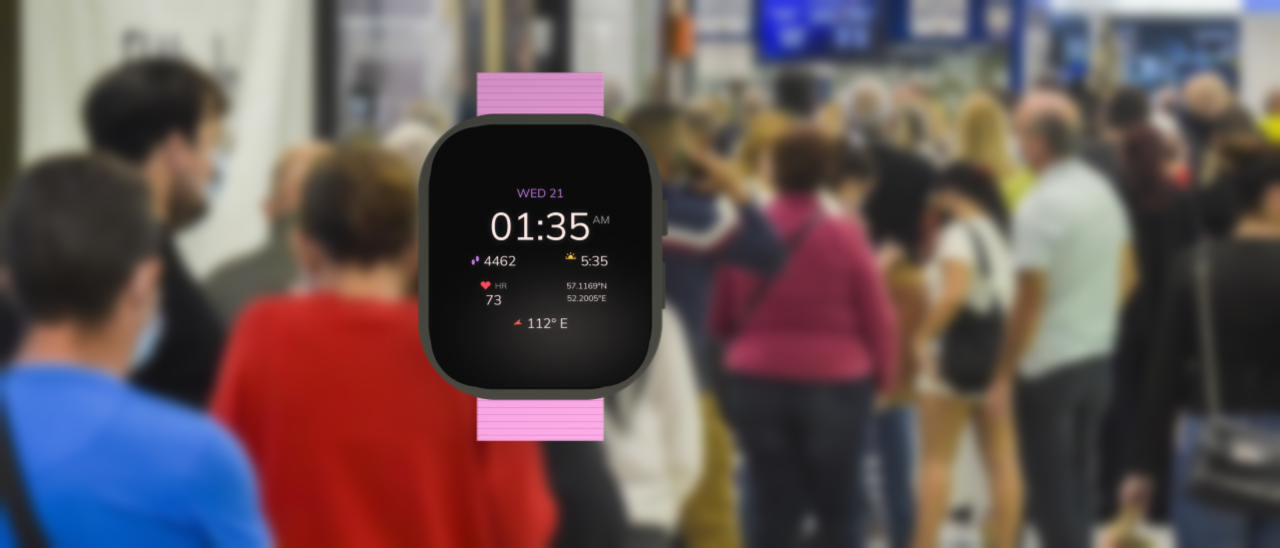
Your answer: 1 h 35 min
